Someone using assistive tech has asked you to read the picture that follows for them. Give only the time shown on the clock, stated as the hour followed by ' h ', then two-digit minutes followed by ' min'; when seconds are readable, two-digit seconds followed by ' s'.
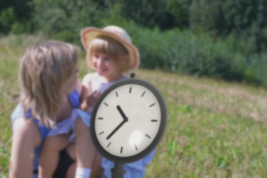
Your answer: 10 h 37 min
